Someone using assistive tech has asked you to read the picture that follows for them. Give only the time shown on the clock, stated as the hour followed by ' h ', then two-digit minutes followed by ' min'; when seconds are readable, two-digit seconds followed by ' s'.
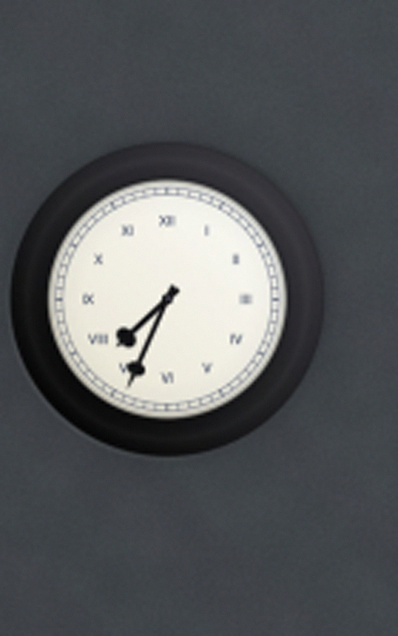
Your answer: 7 h 34 min
